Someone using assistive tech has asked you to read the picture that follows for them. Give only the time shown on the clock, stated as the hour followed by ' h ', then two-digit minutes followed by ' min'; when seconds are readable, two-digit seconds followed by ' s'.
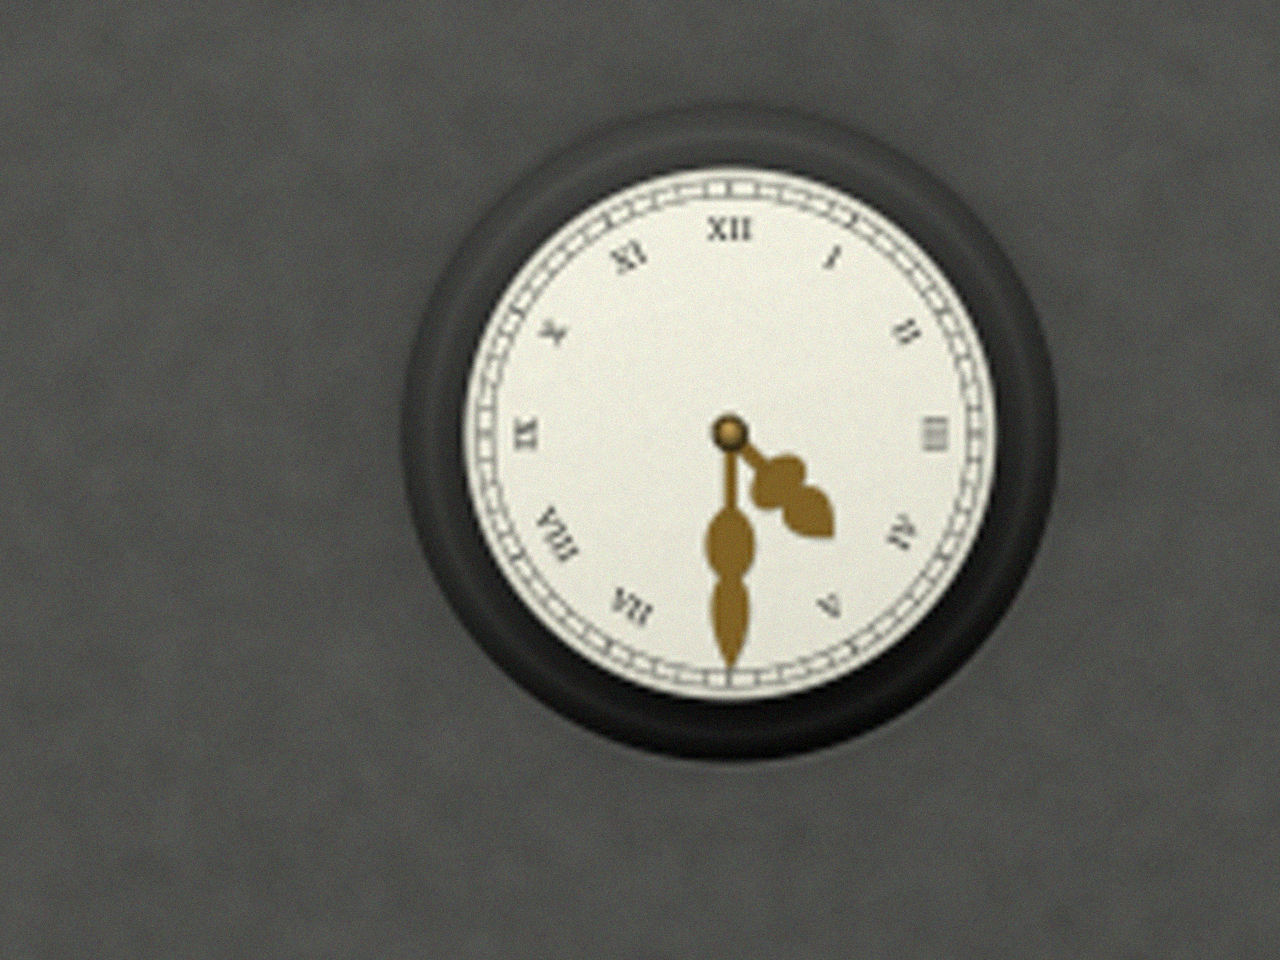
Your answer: 4 h 30 min
